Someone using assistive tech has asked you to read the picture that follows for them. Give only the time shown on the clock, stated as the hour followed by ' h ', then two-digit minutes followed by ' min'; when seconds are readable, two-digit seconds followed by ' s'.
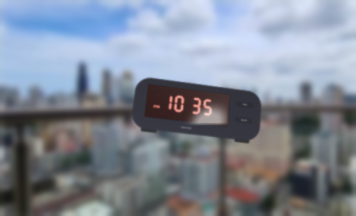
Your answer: 10 h 35 min
